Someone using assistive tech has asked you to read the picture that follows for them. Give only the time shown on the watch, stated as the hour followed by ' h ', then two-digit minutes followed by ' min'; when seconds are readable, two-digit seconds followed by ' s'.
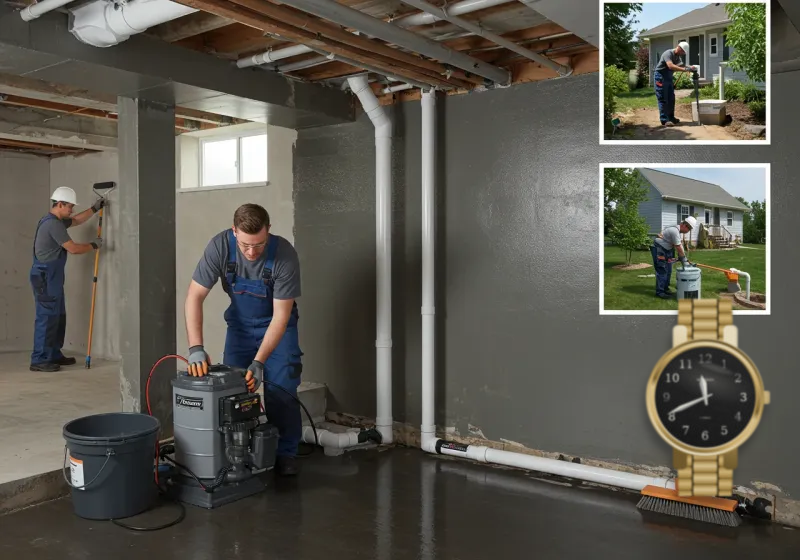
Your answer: 11 h 41 min
